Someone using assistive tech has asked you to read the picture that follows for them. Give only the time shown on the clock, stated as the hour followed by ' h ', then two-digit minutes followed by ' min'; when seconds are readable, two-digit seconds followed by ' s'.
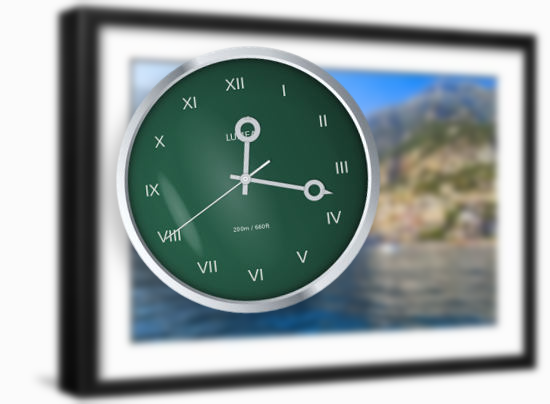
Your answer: 12 h 17 min 40 s
